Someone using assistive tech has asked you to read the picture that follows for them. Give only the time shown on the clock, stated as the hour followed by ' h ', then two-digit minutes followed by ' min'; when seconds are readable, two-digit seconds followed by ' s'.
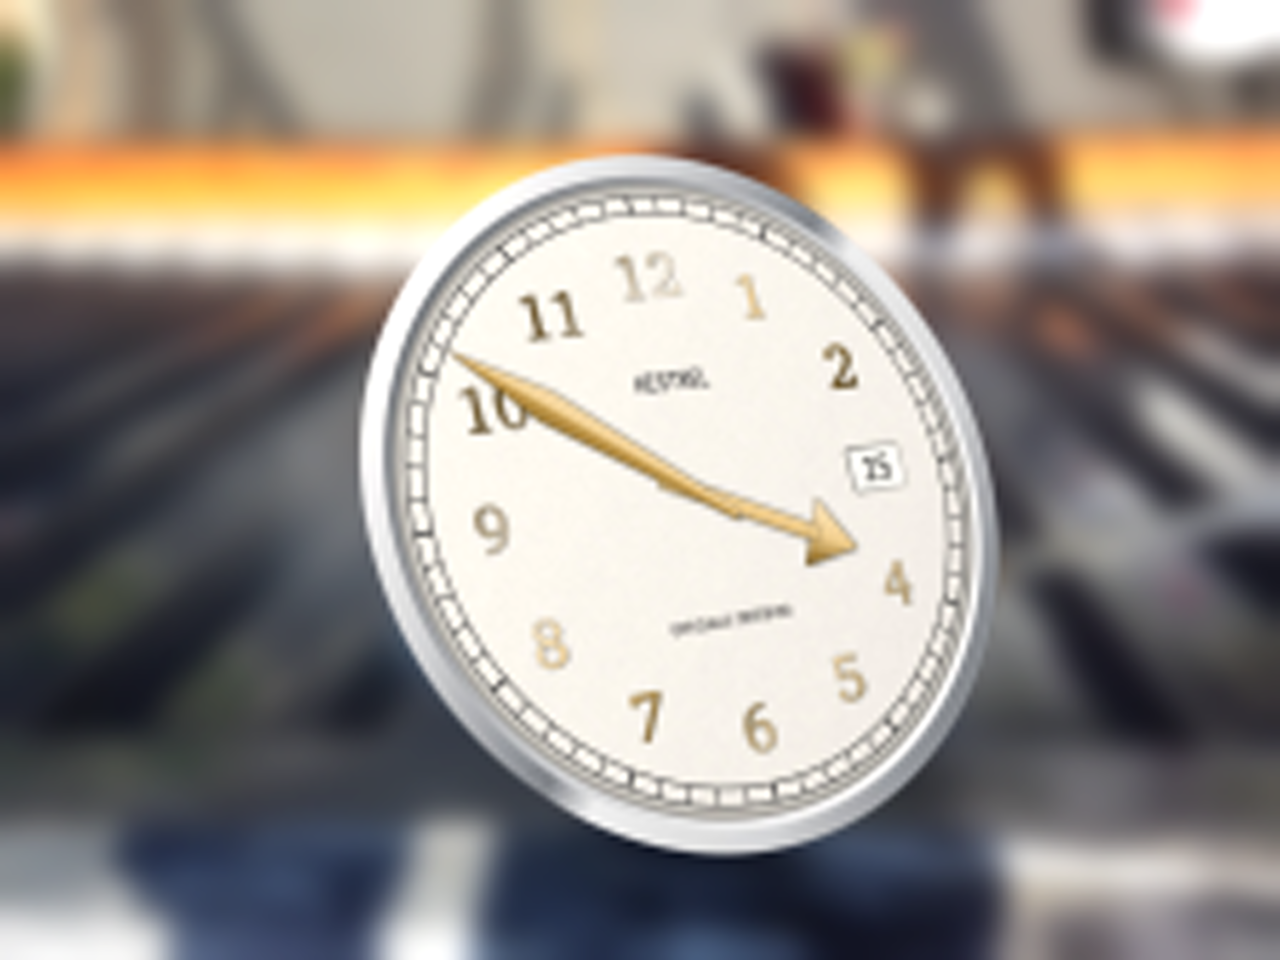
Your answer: 3 h 51 min
